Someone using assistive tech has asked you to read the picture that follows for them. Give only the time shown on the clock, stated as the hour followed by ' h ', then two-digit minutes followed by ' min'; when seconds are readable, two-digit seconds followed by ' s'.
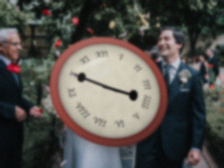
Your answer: 3 h 50 min
